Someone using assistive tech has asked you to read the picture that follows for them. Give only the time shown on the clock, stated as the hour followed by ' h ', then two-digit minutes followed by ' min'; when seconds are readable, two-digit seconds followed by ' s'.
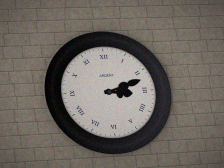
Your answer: 3 h 12 min
